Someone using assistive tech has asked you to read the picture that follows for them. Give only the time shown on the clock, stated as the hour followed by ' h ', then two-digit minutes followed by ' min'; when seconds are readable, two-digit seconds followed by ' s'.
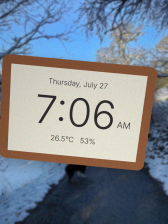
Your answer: 7 h 06 min
